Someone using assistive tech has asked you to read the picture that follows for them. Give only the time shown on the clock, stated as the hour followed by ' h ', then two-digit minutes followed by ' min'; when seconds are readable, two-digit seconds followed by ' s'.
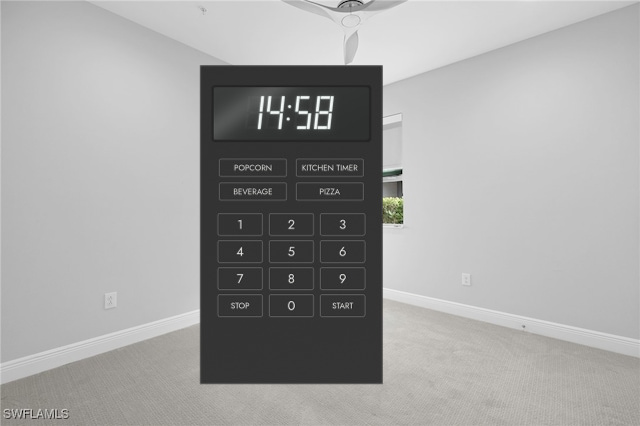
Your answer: 14 h 58 min
